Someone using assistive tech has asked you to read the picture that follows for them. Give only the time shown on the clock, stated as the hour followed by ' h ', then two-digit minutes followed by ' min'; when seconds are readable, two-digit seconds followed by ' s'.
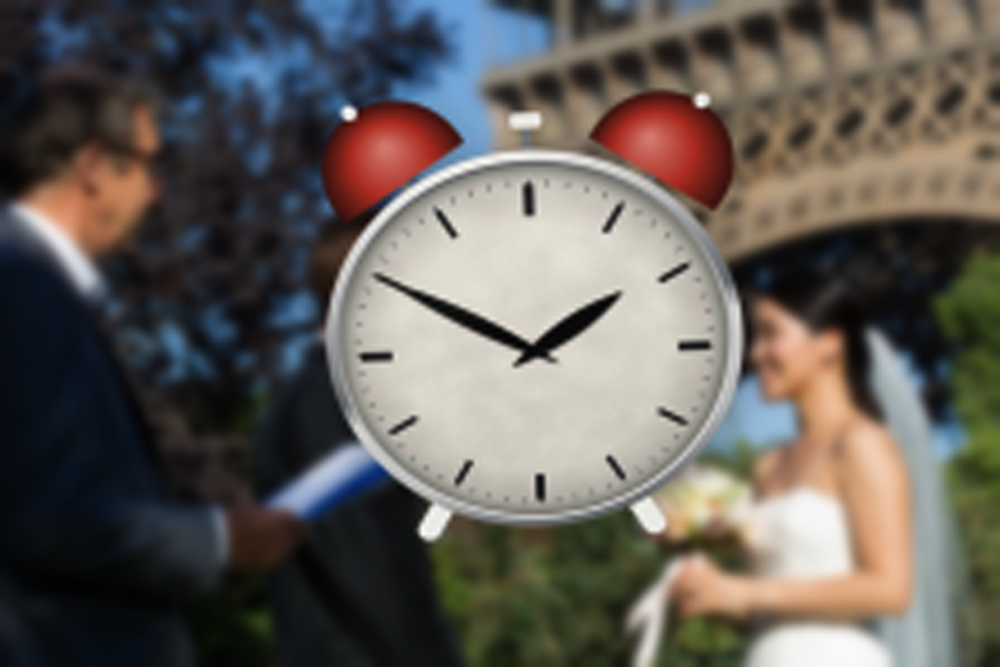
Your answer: 1 h 50 min
